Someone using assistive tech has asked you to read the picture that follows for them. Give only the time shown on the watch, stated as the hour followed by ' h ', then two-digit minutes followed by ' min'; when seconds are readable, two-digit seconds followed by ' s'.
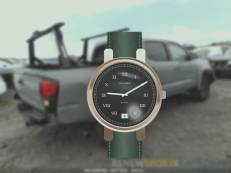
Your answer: 9 h 10 min
